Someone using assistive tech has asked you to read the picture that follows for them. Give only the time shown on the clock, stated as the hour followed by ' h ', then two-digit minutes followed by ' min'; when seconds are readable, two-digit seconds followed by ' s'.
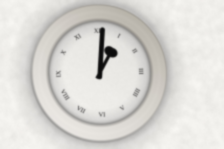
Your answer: 1 h 01 min
